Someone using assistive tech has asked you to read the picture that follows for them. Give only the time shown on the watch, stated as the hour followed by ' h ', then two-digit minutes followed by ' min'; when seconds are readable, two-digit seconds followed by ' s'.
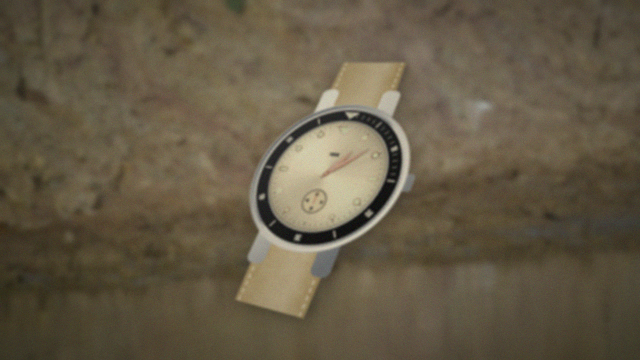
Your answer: 1 h 08 min
